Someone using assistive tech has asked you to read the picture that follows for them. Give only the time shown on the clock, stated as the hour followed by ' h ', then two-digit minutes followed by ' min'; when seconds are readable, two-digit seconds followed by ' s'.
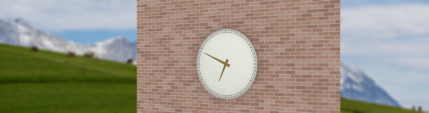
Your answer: 6 h 49 min
